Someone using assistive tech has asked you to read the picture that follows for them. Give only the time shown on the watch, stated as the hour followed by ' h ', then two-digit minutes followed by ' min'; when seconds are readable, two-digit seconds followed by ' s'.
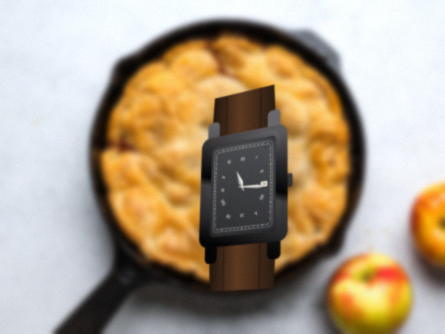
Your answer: 11 h 16 min
